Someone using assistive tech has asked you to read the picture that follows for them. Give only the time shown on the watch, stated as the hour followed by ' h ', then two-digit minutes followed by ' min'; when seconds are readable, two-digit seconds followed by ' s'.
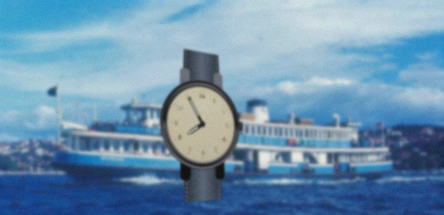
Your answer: 7 h 55 min
